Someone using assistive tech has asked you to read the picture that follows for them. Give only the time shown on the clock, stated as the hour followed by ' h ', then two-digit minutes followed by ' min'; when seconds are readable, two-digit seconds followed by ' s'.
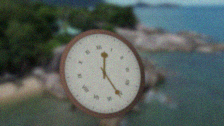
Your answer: 12 h 26 min
